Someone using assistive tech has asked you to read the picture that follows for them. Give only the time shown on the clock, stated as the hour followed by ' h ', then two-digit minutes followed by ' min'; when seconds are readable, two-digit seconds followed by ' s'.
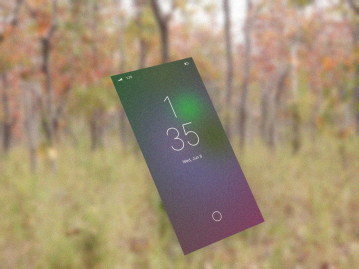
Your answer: 1 h 35 min
